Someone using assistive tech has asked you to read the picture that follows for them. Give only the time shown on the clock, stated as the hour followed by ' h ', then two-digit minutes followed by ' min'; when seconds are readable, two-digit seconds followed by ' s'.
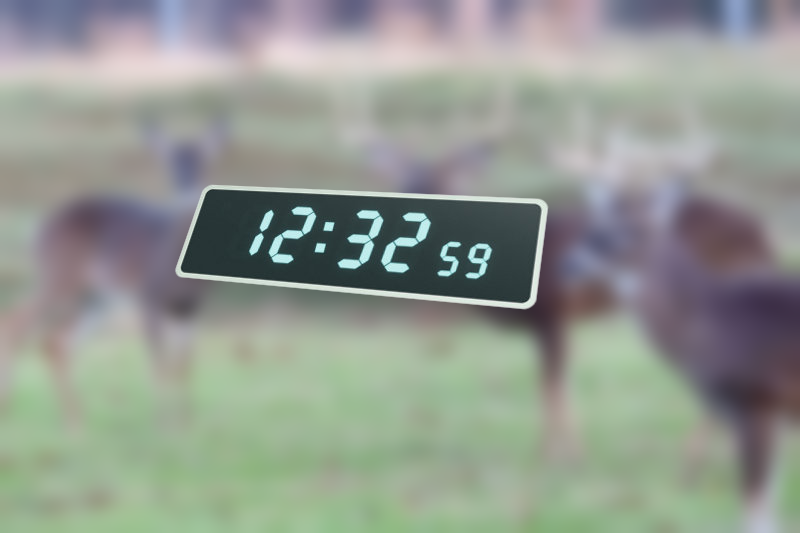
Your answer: 12 h 32 min 59 s
